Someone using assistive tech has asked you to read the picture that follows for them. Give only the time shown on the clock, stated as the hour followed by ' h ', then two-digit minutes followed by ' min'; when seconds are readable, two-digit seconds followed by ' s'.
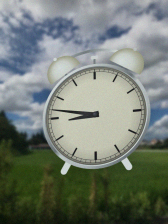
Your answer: 8 h 47 min
